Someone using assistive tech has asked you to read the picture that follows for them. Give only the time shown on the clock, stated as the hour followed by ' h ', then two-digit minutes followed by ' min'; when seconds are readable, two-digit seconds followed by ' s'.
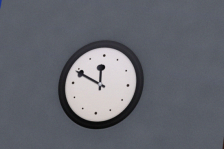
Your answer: 11 h 49 min
